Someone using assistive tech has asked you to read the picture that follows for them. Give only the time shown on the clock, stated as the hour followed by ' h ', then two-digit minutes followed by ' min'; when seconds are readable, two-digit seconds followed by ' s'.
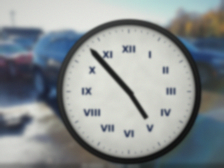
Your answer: 4 h 53 min
